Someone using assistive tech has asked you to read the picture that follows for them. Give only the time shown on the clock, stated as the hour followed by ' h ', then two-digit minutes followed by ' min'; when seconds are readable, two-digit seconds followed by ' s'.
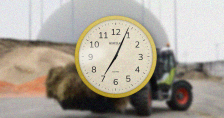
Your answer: 7 h 04 min
